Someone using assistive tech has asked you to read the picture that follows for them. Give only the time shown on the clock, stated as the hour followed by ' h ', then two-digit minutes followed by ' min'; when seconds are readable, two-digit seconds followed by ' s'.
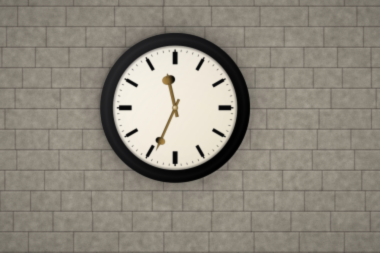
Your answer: 11 h 34 min
